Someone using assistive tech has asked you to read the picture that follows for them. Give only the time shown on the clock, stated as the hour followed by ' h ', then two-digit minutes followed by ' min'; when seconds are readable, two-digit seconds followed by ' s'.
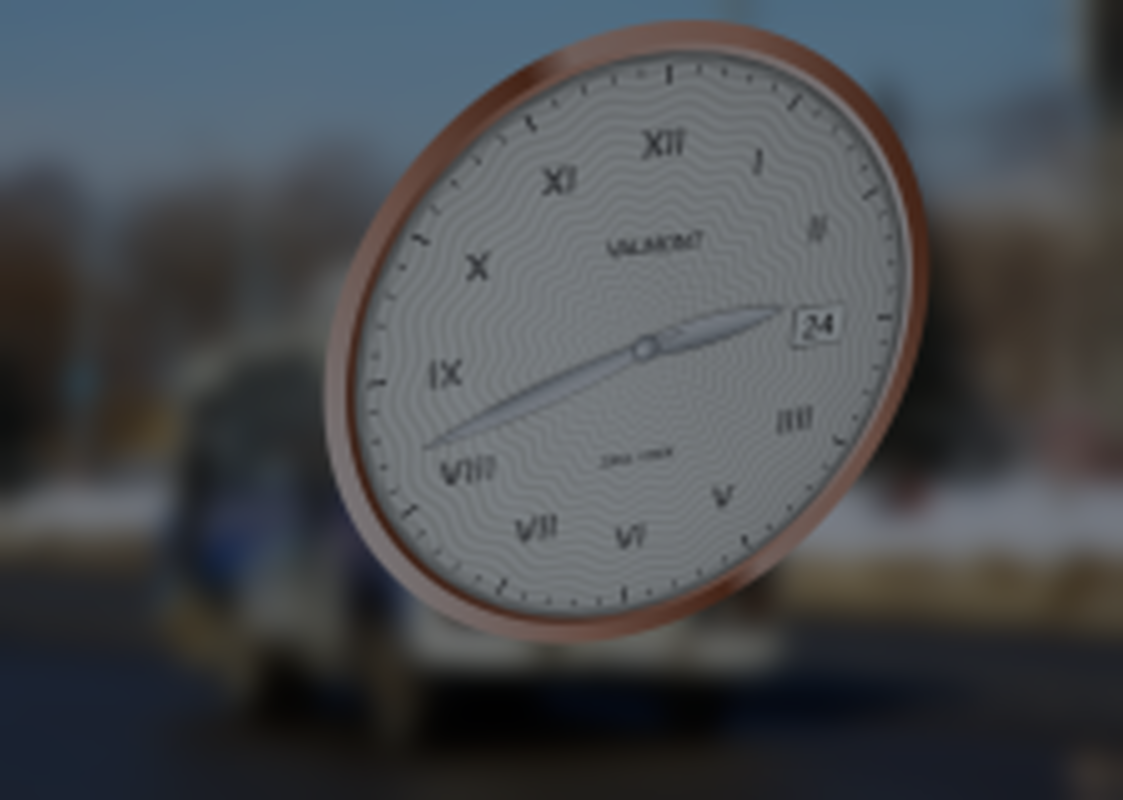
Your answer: 2 h 42 min
